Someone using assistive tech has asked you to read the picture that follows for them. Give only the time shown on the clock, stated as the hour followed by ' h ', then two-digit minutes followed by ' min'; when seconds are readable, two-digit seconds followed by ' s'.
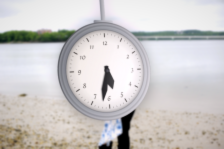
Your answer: 5 h 32 min
